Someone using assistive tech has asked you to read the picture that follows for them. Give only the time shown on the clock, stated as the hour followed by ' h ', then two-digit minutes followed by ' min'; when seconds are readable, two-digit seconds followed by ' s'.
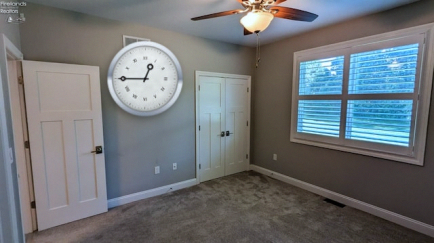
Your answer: 12 h 45 min
